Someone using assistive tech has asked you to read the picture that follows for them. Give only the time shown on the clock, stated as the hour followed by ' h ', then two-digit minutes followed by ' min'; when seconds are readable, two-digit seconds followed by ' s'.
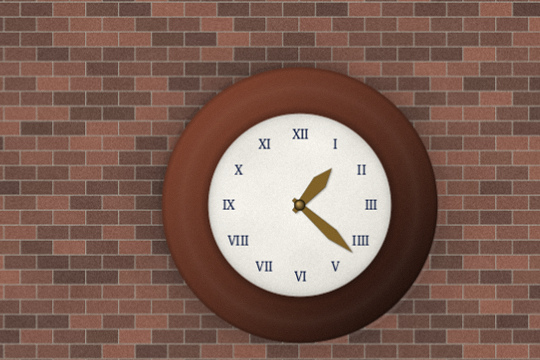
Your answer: 1 h 22 min
